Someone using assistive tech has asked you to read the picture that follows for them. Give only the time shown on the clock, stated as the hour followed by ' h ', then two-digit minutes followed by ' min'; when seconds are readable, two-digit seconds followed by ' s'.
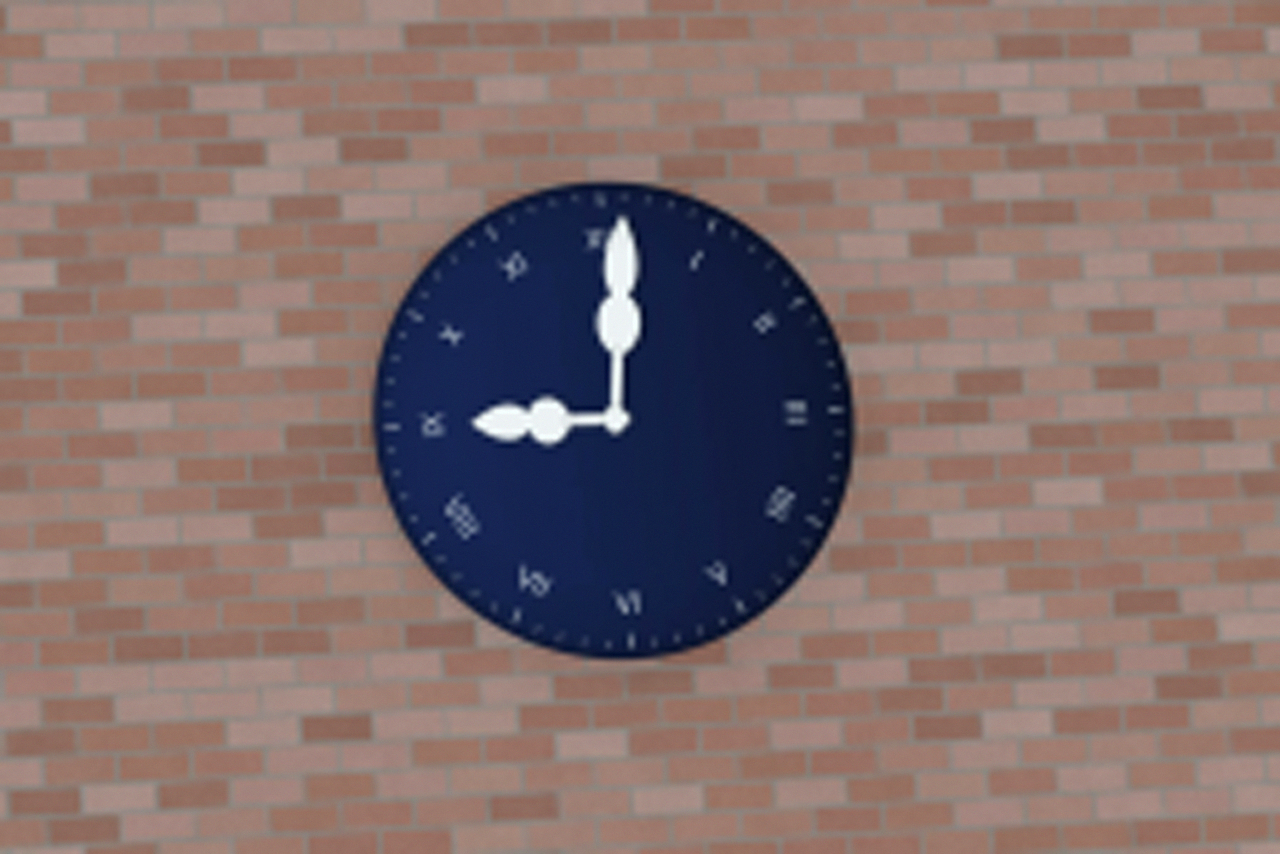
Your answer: 9 h 01 min
